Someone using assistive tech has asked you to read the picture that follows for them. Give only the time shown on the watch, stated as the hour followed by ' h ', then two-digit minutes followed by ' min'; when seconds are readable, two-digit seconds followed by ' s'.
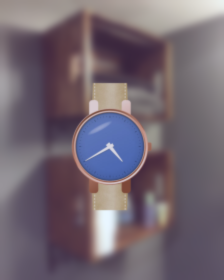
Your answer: 4 h 40 min
